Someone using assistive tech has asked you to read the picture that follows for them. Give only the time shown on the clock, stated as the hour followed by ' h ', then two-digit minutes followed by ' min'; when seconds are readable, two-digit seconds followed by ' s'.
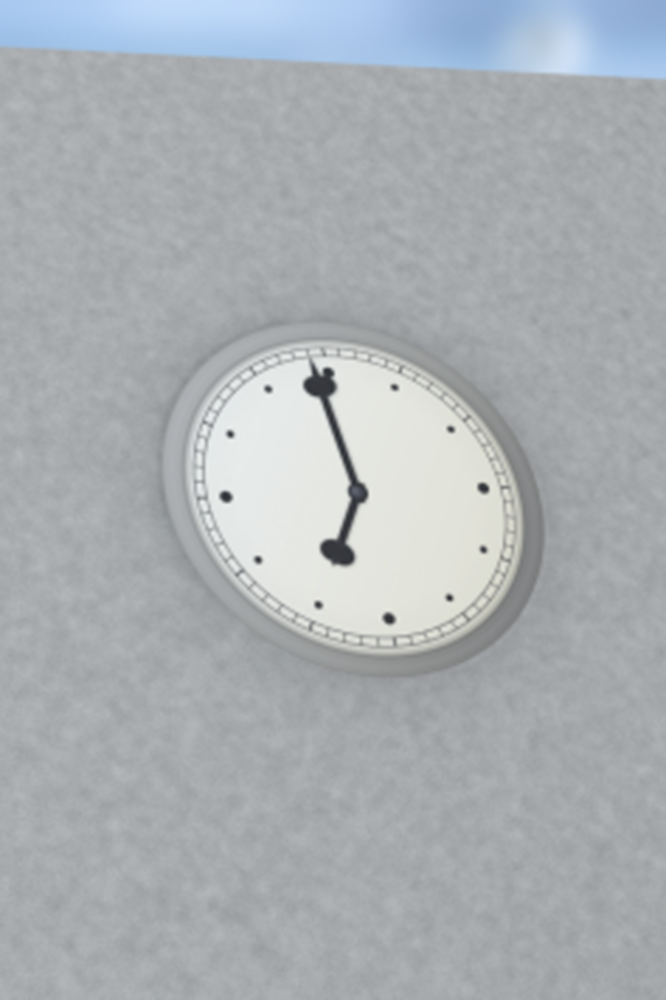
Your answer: 6 h 59 min
